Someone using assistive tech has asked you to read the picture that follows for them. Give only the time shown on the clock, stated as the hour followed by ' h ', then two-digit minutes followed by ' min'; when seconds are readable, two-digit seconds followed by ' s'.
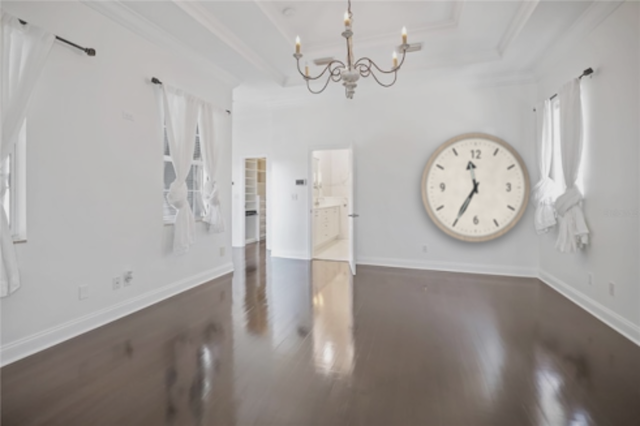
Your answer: 11 h 35 min
